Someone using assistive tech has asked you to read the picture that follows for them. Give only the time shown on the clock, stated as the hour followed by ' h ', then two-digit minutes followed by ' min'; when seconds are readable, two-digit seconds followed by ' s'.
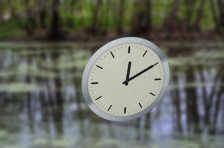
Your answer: 12 h 10 min
